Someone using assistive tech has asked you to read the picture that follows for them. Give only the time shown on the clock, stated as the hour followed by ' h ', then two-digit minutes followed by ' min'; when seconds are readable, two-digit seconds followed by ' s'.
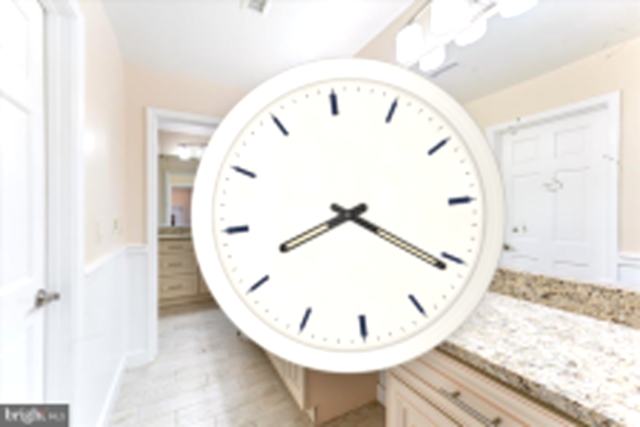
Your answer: 8 h 21 min
